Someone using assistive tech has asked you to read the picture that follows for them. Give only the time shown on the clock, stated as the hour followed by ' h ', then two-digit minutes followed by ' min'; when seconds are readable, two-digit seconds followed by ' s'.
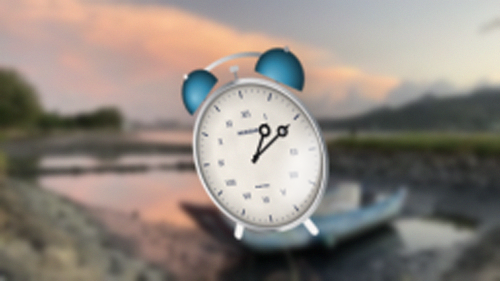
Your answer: 1 h 10 min
